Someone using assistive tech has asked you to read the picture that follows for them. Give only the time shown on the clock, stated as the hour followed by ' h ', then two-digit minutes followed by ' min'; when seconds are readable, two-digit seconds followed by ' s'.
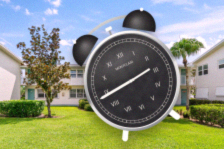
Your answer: 2 h 44 min
